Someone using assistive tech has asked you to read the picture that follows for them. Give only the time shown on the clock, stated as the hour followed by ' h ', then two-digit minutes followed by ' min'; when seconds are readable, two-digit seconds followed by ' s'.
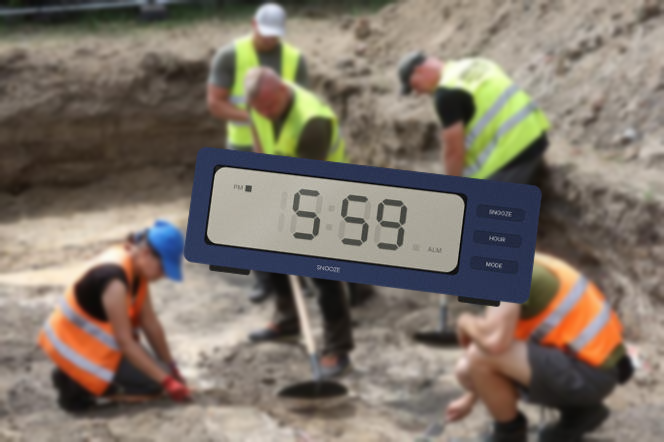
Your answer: 5 h 59 min
